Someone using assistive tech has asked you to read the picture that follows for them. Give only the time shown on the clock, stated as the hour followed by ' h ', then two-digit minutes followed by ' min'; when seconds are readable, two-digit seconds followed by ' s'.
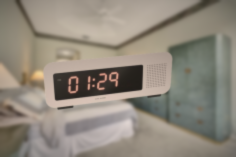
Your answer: 1 h 29 min
